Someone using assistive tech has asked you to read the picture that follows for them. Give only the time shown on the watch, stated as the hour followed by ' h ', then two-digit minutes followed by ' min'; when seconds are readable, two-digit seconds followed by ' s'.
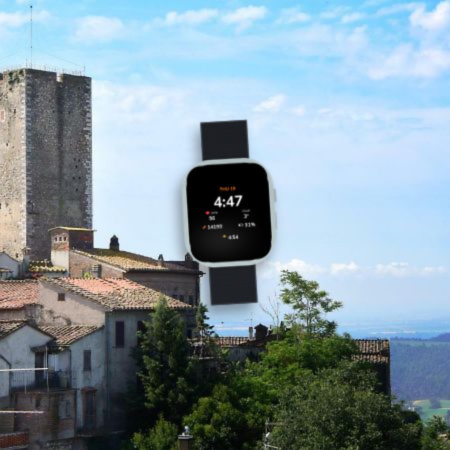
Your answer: 4 h 47 min
